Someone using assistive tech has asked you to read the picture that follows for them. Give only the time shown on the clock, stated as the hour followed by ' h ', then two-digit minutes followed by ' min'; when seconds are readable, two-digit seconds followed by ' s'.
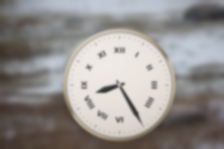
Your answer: 8 h 25 min
